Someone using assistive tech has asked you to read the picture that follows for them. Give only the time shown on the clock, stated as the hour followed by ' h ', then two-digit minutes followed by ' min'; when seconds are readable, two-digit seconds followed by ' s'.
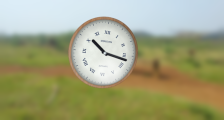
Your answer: 10 h 17 min
